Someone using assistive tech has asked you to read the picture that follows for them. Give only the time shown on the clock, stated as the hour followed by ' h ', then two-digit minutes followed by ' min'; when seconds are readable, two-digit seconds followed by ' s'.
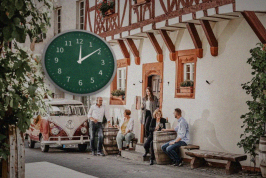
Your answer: 12 h 09 min
